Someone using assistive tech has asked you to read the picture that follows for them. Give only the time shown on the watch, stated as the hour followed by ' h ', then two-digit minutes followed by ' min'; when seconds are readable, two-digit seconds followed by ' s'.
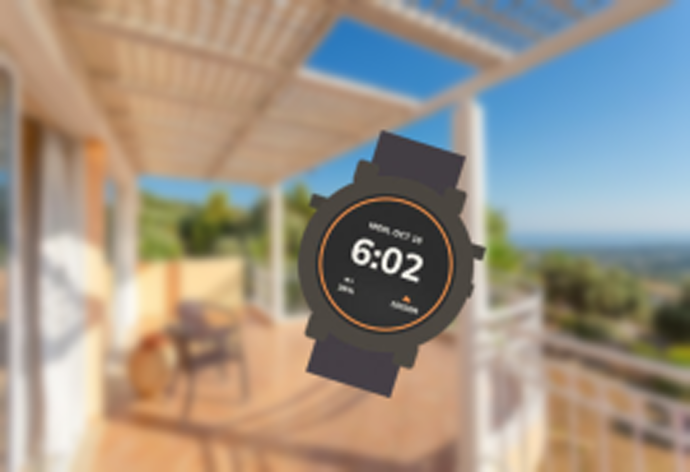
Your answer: 6 h 02 min
